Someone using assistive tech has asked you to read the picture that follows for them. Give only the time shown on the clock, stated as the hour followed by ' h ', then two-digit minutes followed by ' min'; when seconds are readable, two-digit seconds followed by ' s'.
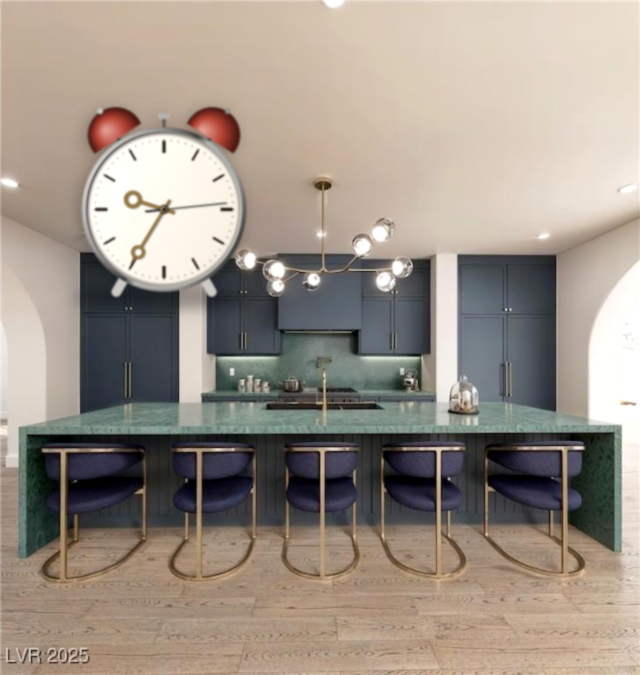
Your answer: 9 h 35 min 14 s
